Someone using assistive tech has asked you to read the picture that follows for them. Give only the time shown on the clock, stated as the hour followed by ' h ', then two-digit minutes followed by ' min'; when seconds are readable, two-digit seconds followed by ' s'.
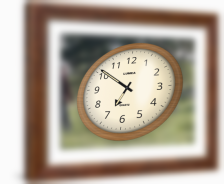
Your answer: 6 h 51 min
